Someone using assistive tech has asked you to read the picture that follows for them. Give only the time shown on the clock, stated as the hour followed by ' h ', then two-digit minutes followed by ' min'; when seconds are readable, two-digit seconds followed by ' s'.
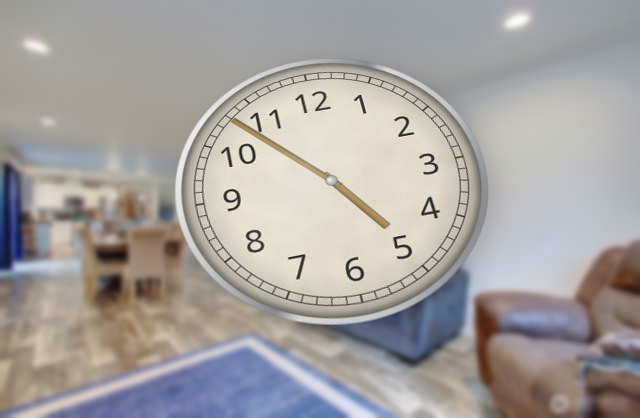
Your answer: 4 h 53 min
